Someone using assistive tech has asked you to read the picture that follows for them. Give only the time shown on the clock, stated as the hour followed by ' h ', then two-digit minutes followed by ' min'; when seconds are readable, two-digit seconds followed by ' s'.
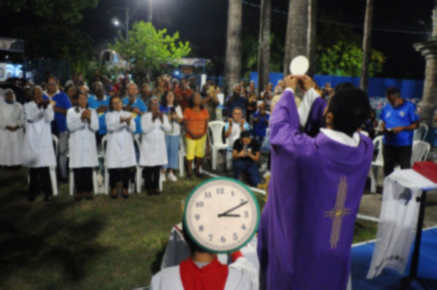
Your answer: 3 h 11 min
